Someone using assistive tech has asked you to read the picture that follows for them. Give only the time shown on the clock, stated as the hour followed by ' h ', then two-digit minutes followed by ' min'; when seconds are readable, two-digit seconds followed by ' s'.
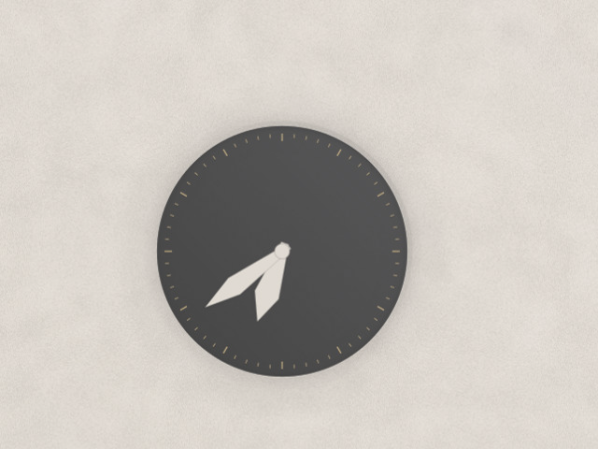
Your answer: 6 h 39 min
